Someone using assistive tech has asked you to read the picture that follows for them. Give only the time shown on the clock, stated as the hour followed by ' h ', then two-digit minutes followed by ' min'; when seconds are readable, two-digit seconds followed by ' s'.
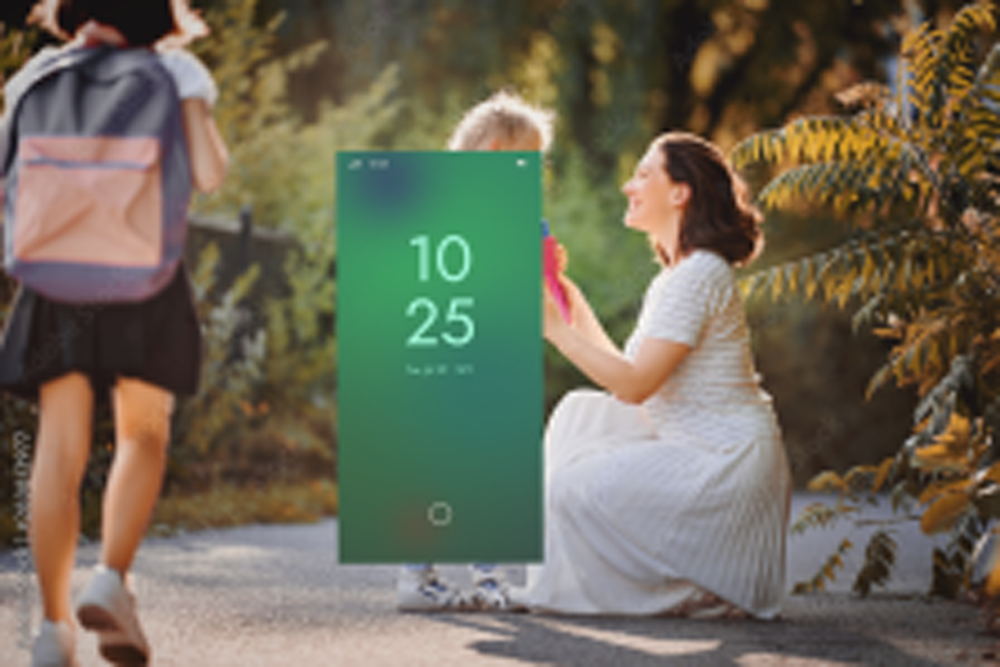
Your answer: 10 h 25 min
